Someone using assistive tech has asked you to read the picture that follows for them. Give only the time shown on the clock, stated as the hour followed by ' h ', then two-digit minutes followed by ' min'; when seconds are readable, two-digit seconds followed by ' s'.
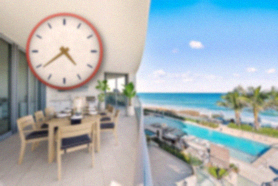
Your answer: 4 h 39 min
